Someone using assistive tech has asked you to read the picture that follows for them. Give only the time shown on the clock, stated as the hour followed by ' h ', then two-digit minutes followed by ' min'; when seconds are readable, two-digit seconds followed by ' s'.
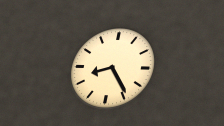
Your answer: 8 h 24 min
